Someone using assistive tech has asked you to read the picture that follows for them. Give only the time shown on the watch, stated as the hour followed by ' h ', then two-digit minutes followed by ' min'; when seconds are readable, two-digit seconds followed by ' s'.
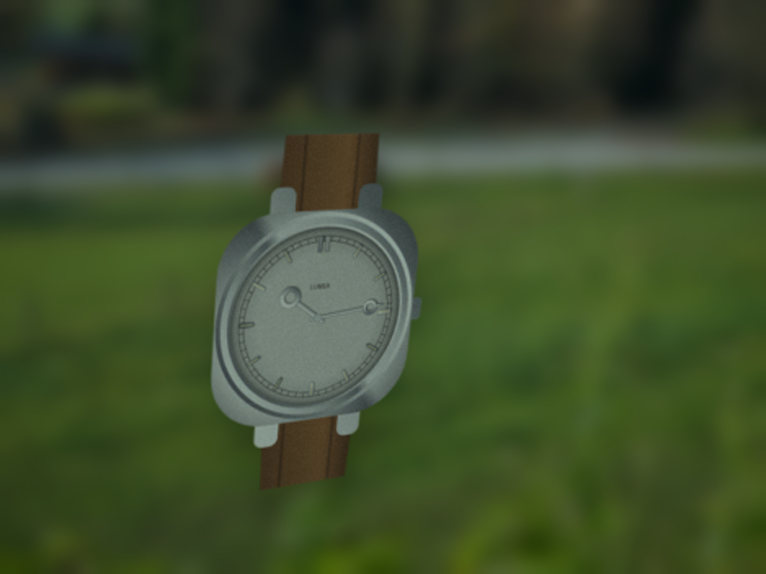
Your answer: 10 h 14 min
